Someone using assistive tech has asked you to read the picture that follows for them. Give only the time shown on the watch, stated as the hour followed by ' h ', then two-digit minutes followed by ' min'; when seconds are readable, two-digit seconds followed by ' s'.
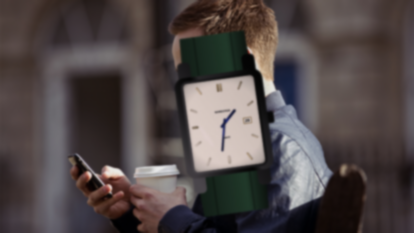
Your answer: 1 h 32 min
